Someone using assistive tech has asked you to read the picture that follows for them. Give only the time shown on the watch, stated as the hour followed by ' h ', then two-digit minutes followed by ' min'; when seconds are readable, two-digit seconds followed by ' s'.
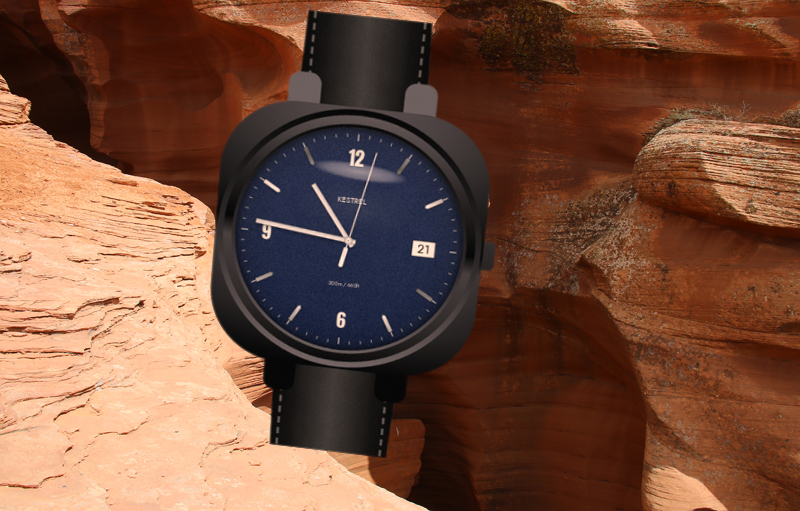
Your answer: 10 h 46 min 02 s
